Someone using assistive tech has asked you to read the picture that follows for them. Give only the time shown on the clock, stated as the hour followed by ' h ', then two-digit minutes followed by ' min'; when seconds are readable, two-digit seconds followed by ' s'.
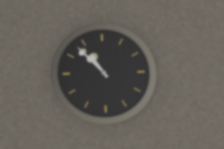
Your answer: 10 h 53 min
